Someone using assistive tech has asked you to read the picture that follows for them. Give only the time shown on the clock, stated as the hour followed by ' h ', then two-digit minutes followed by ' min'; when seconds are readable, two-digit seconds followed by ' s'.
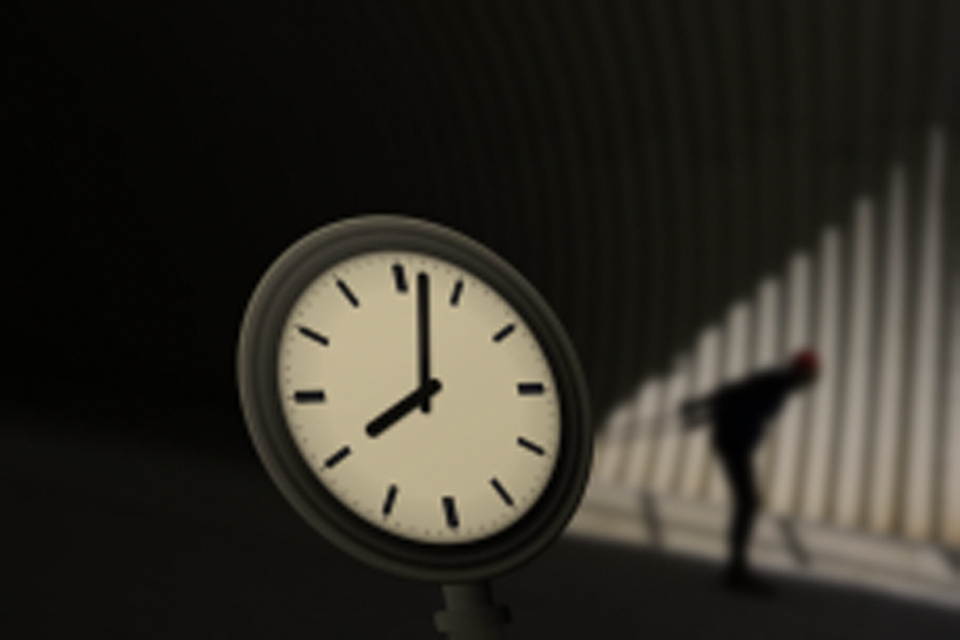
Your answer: 8 h 02 min
